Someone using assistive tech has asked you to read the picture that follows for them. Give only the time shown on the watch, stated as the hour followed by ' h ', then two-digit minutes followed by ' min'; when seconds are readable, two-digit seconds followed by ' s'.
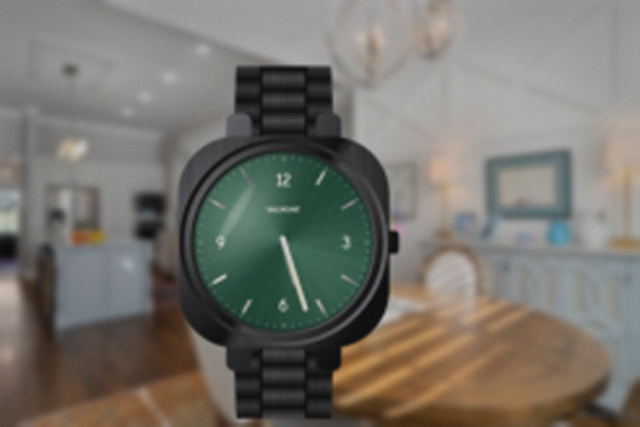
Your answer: 5 h 27 min
